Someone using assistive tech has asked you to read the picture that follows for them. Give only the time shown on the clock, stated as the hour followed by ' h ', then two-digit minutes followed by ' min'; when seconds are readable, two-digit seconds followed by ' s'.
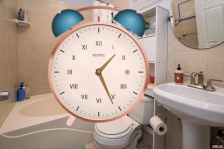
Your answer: 1 h 26 min
